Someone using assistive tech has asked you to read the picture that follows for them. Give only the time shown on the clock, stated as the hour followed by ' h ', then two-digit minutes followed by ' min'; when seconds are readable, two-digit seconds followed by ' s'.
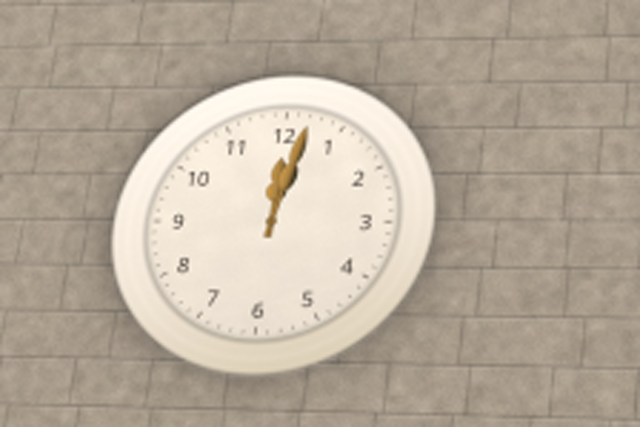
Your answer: 12 h 02 min
